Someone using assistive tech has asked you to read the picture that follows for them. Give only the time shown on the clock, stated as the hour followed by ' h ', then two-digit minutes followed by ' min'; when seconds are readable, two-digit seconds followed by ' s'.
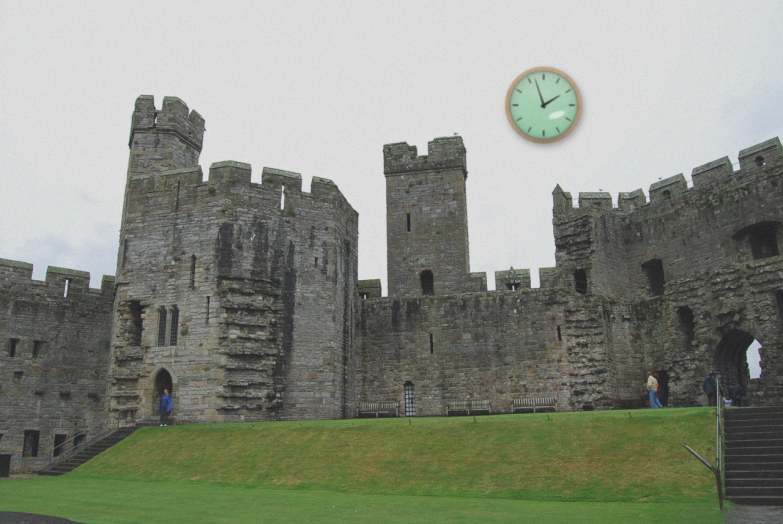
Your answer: 1 h 57 min
